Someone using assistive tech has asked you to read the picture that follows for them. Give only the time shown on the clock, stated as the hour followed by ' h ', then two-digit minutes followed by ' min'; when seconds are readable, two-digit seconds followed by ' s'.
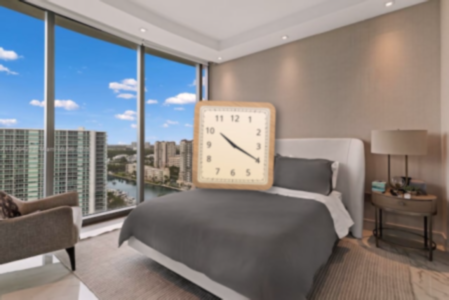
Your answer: 10 h 20 min
